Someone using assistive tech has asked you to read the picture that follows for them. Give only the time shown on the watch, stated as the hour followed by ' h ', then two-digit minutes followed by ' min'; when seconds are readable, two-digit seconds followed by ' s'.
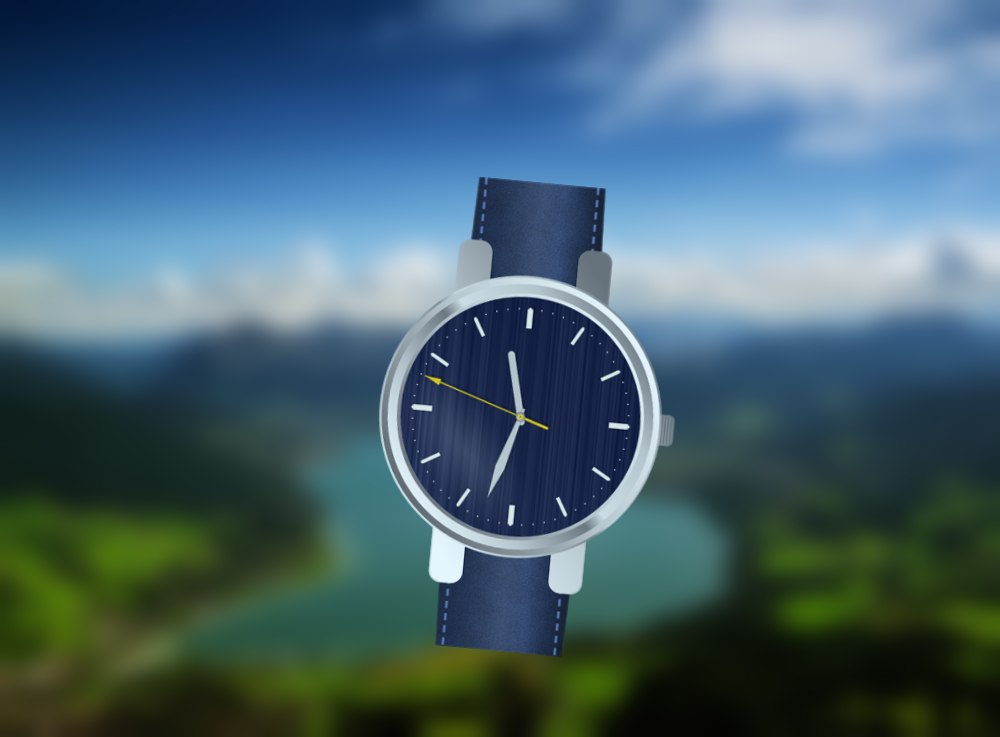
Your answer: 11 h 32 min 48 s
